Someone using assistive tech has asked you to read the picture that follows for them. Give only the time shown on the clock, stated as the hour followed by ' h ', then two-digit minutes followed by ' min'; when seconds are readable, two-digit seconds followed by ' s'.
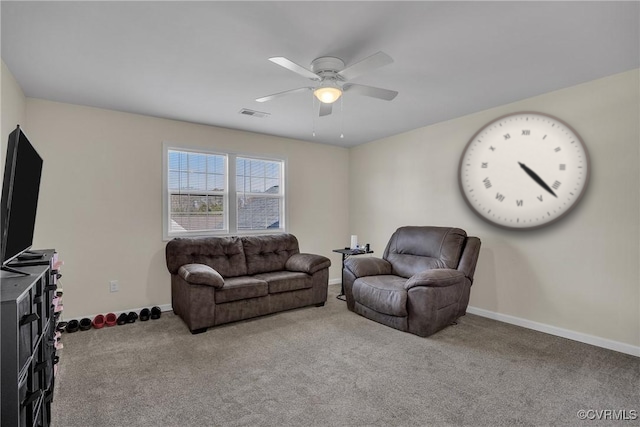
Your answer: 4 h 22 min
